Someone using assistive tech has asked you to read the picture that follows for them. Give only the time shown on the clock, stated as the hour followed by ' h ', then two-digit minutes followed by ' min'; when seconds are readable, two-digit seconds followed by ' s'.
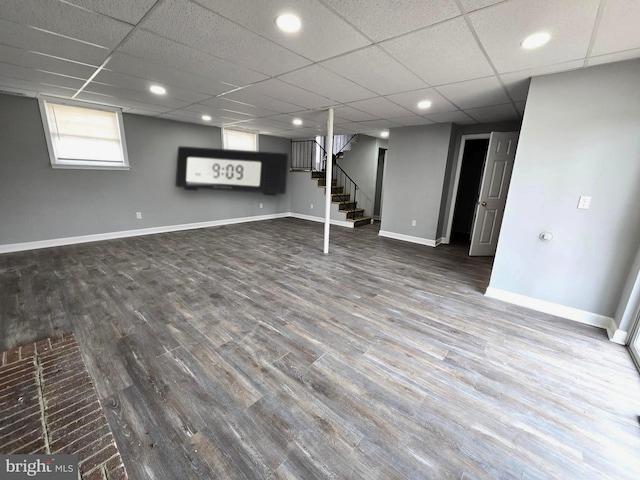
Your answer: 9 h 09 min
